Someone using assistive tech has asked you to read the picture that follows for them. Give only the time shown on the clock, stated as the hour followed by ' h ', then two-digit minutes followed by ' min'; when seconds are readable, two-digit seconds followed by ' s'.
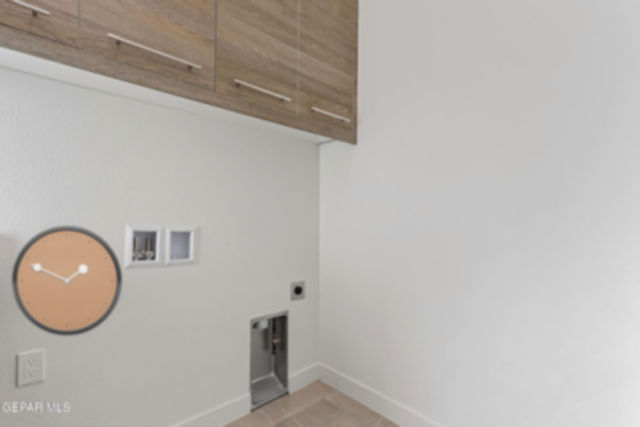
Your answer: 1 h 49 min
